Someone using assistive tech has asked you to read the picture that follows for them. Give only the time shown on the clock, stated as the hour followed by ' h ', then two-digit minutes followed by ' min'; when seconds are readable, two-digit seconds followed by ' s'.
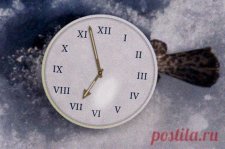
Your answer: 6 h 57 min
